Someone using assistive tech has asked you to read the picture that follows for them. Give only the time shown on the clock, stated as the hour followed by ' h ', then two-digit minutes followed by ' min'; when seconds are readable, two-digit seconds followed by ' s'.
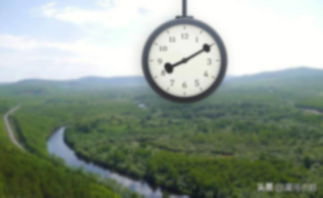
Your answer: 8 h 10 min
